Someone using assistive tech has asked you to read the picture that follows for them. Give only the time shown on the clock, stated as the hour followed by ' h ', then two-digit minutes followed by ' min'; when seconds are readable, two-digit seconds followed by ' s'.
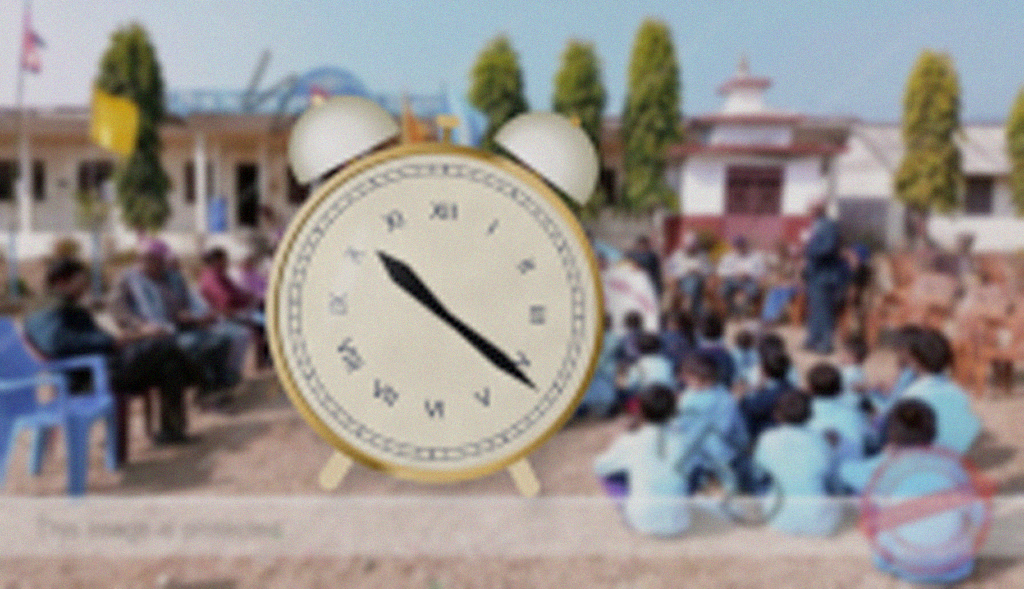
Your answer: 10 h 21 min
